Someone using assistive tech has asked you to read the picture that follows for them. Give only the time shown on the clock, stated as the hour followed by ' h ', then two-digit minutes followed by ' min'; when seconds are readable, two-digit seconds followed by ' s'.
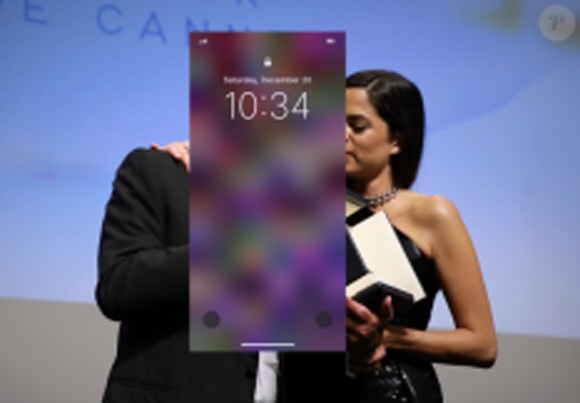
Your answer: 10 h 34 min
